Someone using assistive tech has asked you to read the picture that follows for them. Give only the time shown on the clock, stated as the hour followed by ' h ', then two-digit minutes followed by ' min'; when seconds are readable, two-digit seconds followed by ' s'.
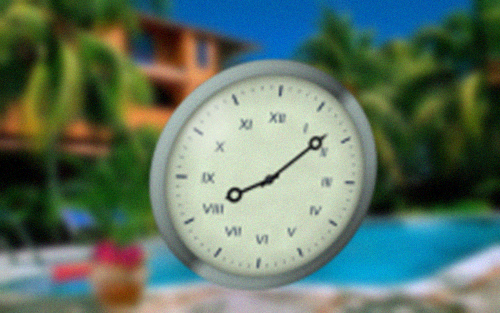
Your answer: 8 h 08 min
